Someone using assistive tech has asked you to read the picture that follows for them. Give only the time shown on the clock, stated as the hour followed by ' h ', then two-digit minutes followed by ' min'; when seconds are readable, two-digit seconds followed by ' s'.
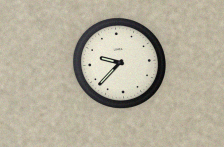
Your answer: 9 h 38 min
